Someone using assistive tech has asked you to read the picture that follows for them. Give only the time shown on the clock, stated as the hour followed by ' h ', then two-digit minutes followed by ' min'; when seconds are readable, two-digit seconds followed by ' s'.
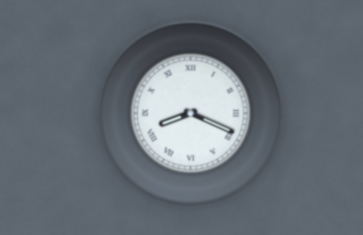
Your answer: 8 h 19 min
